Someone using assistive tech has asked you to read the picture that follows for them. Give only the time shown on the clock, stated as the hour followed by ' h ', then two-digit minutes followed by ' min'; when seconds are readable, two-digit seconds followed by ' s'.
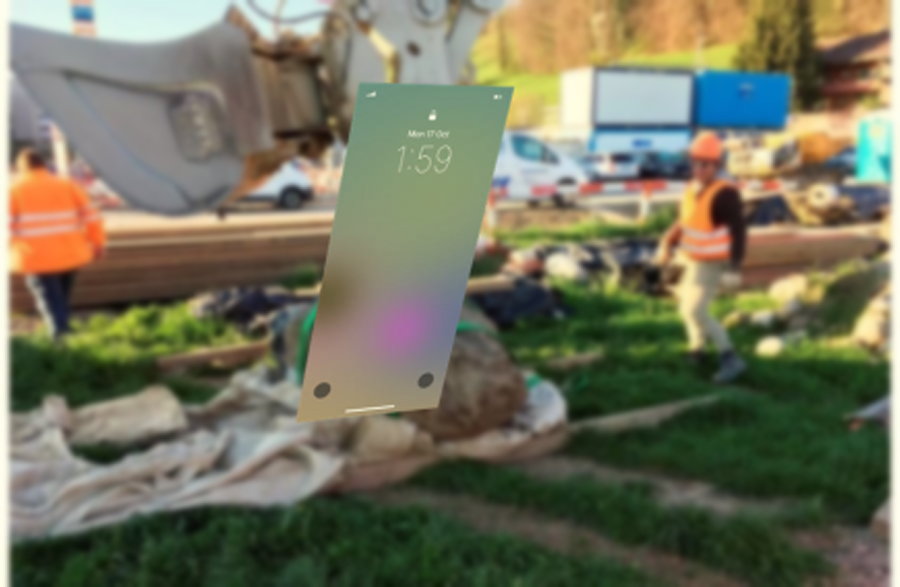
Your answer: 1 h 59 min
